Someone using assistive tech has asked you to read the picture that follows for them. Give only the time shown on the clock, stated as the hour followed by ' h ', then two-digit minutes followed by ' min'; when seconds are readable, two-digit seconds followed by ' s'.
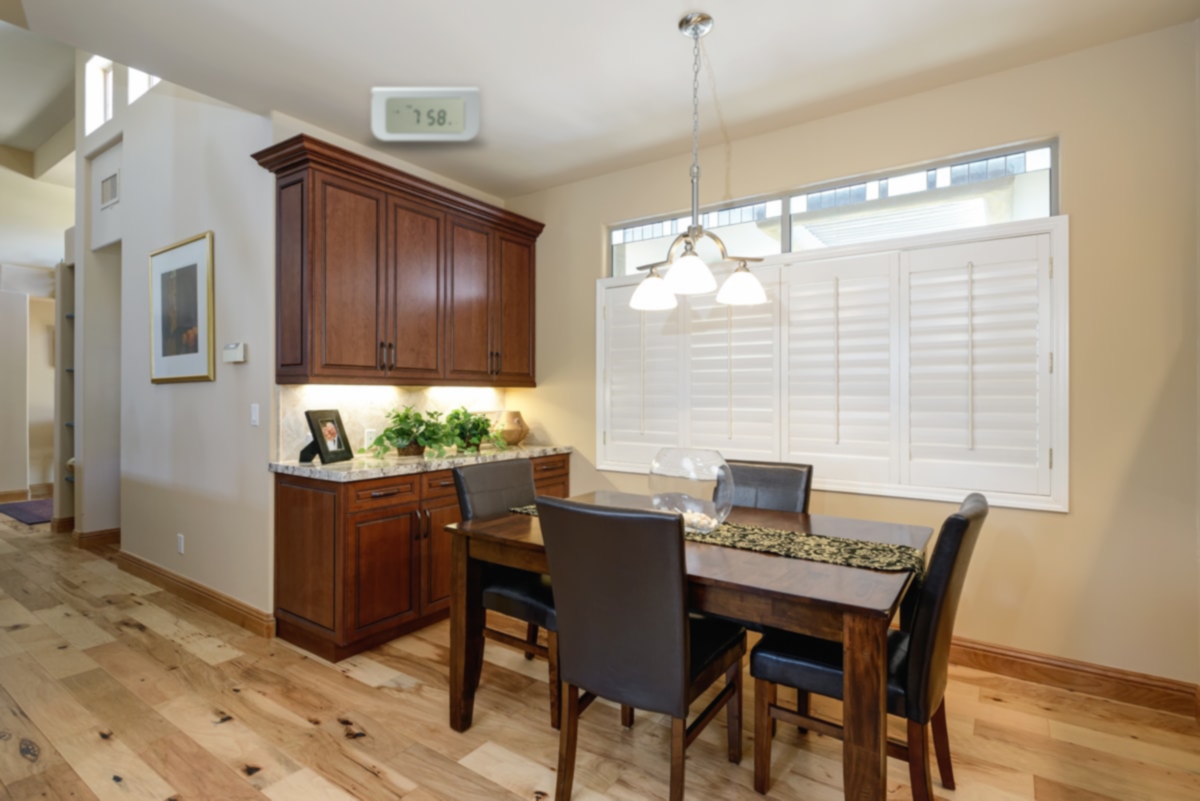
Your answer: 7 h 58 min
